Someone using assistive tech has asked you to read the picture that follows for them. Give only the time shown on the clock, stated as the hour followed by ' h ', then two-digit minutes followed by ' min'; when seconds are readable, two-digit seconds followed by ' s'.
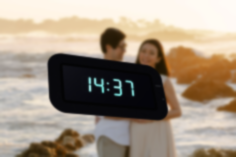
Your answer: 14 h 37 min
